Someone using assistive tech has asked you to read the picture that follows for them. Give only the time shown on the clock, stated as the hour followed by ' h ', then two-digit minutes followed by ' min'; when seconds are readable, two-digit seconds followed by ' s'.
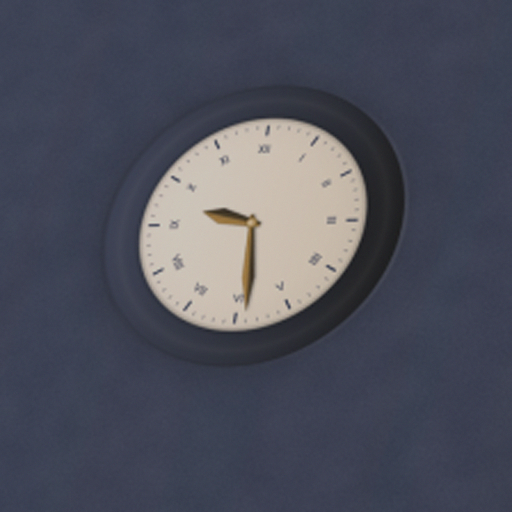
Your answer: 9 h 29 min
